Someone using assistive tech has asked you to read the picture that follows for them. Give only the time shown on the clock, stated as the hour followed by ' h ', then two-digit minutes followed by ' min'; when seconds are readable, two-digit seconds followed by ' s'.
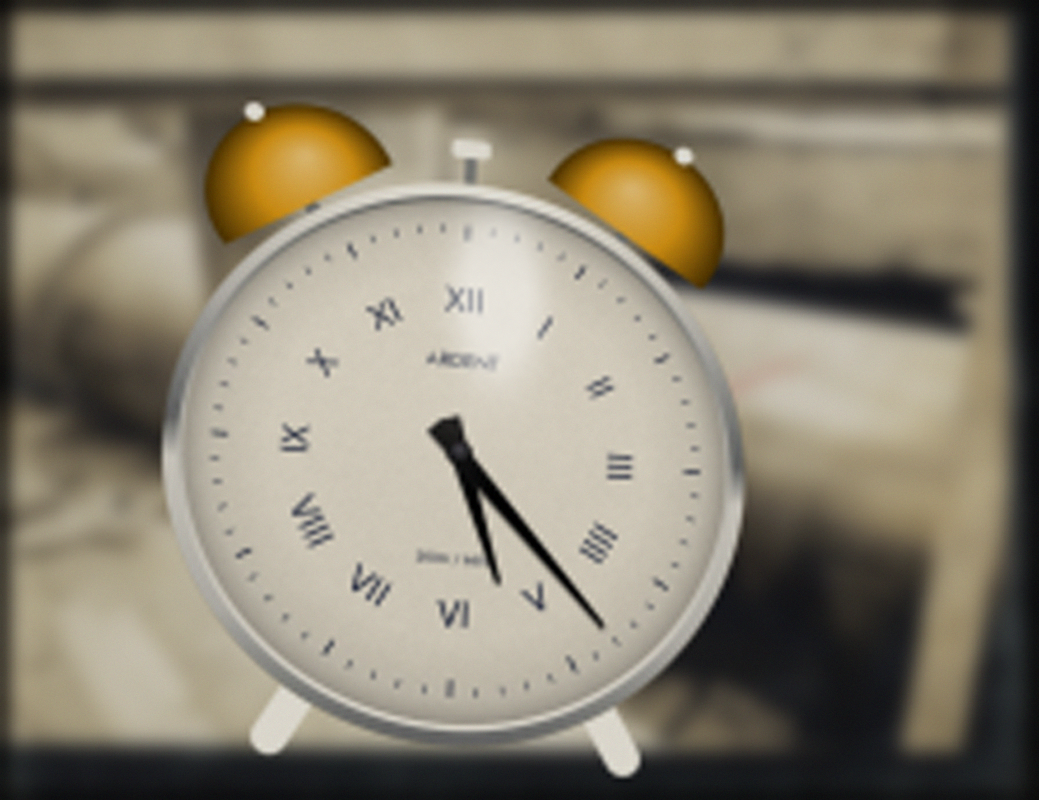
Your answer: 5 h 23 min
